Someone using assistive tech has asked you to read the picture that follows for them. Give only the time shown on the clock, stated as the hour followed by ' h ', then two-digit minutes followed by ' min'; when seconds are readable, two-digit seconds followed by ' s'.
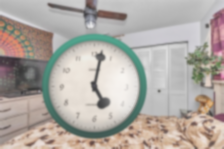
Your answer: 5 h 02 min
